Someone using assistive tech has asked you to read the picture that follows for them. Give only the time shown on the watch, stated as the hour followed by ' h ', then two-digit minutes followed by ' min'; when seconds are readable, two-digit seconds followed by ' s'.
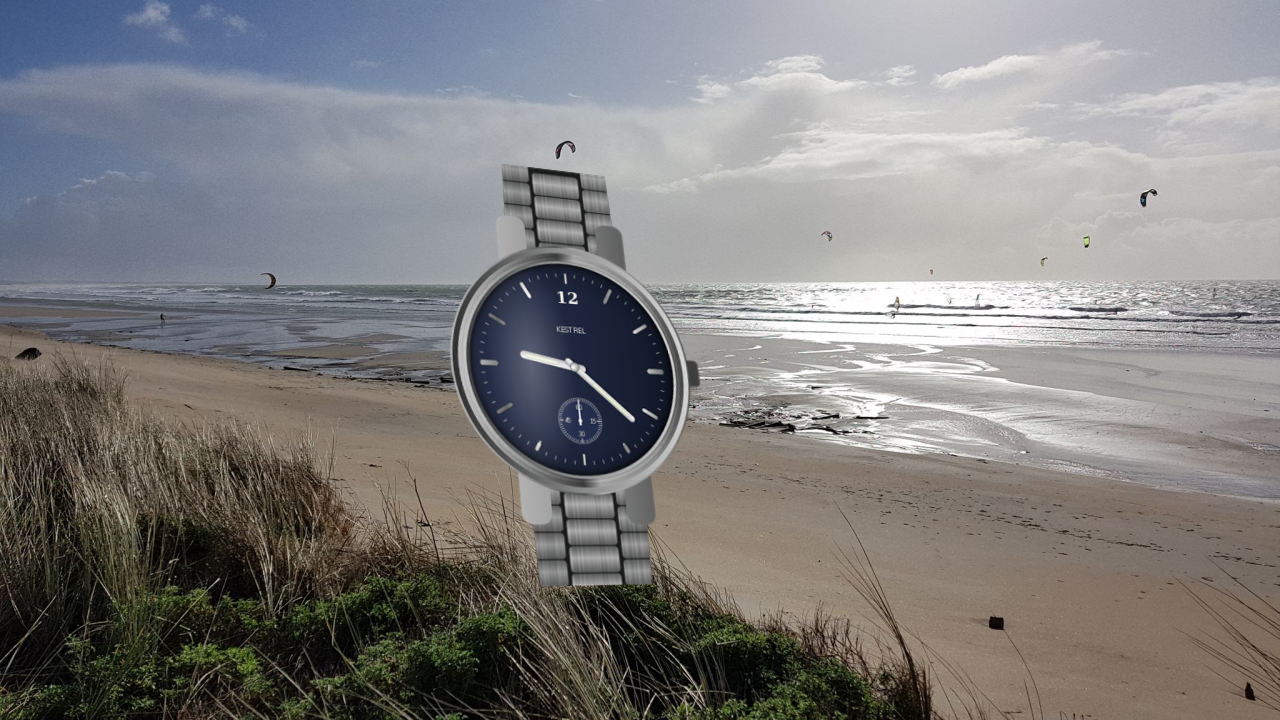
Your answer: 9 h 22 min
